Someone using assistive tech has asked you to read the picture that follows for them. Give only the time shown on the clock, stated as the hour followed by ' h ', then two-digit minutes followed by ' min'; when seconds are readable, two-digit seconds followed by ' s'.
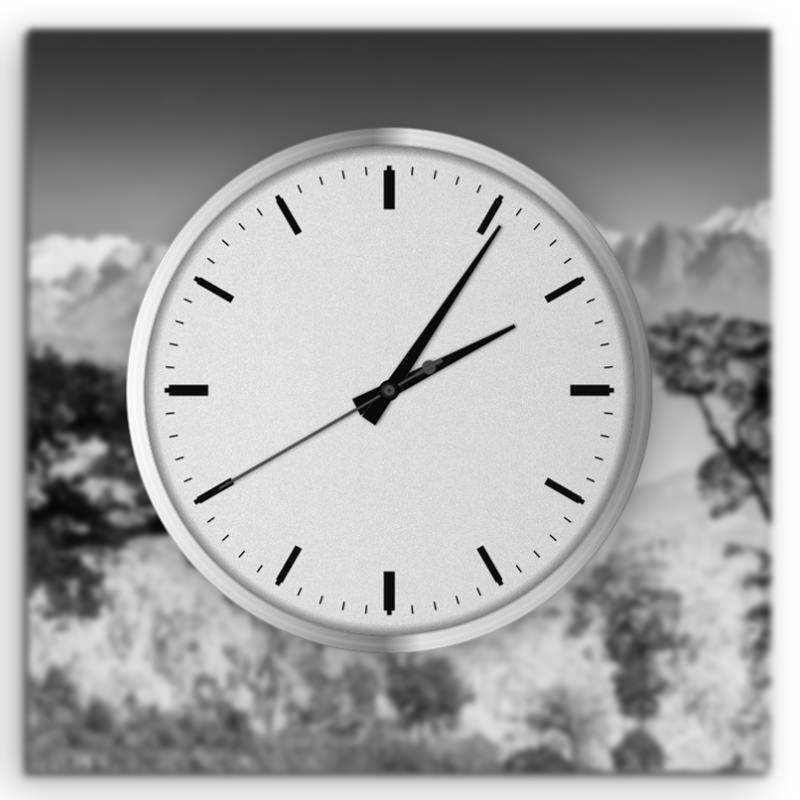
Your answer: 2 h 05 min 40 s
